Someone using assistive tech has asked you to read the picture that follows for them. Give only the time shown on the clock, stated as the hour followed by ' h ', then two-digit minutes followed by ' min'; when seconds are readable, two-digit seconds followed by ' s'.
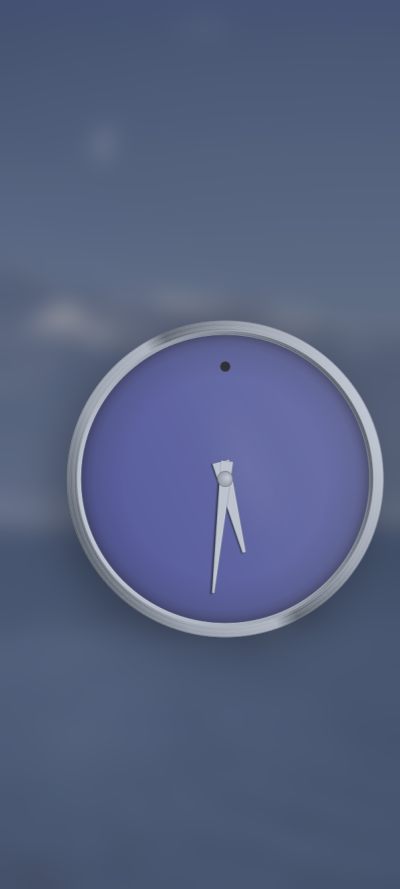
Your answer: 5 h 31 min
